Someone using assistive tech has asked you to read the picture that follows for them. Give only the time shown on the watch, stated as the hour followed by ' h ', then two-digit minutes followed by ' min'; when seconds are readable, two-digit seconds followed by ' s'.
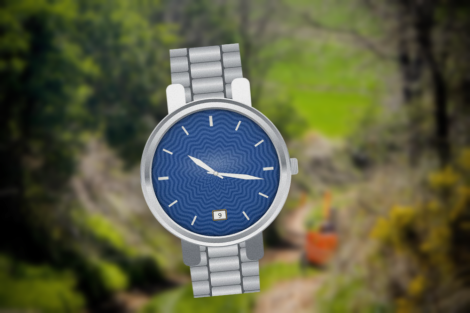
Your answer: 10 h 17 min
